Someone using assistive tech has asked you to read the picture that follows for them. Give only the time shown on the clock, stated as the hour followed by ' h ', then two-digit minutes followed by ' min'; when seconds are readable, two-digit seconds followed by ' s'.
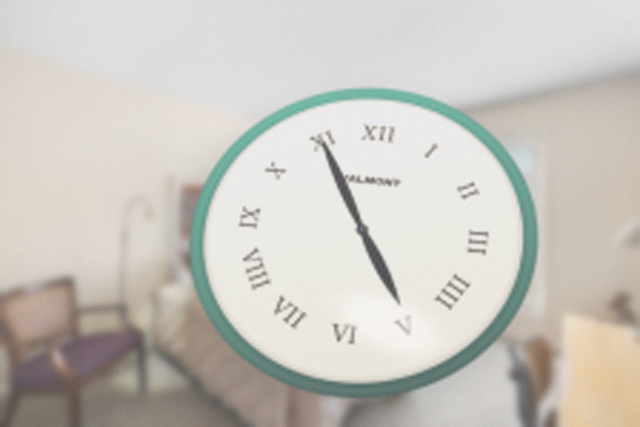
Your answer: 4 h 55 min
